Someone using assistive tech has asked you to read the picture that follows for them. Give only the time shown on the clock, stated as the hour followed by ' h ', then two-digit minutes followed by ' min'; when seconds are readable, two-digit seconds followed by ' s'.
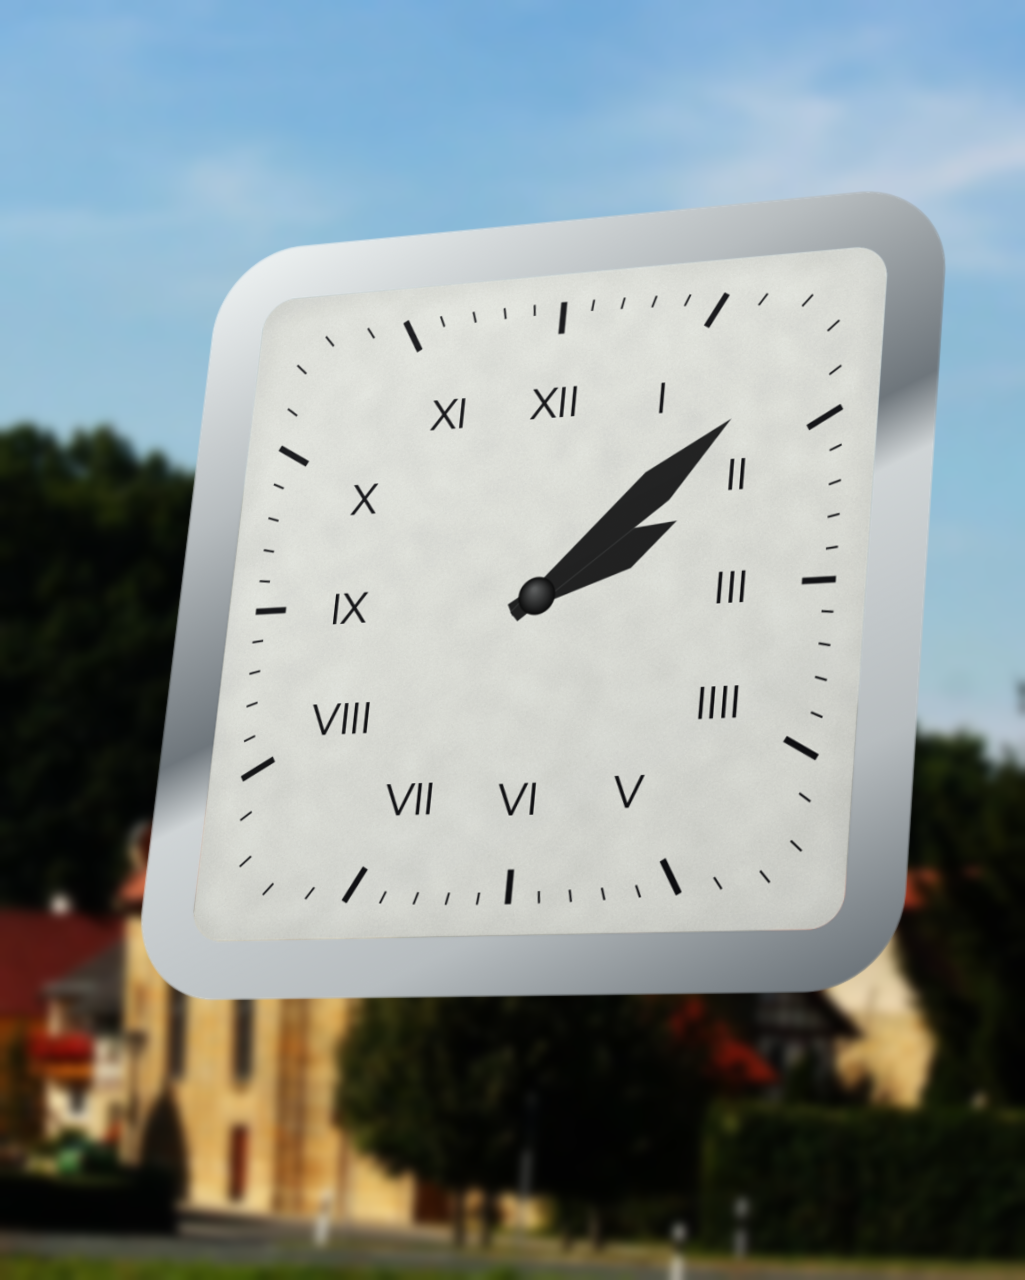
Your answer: 2 h 08 min
